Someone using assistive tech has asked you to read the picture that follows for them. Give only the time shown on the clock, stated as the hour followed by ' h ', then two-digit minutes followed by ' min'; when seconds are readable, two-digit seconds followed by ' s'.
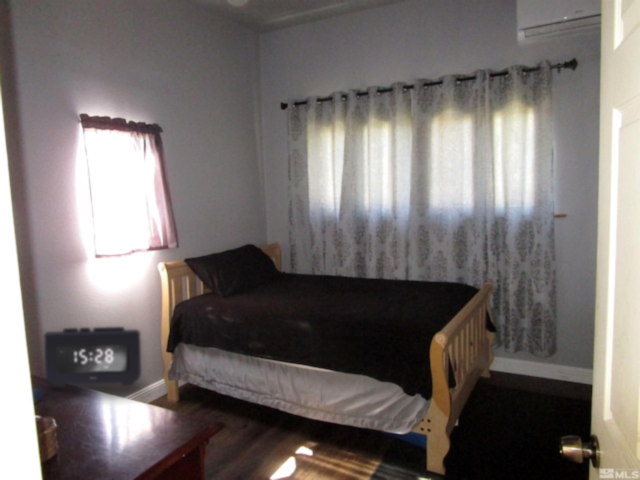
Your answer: 15 h 28 min
